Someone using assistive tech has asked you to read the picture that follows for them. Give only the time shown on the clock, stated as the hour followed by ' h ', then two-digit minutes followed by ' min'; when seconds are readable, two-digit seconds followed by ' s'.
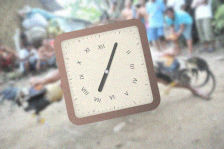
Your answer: 7 h 05 min
